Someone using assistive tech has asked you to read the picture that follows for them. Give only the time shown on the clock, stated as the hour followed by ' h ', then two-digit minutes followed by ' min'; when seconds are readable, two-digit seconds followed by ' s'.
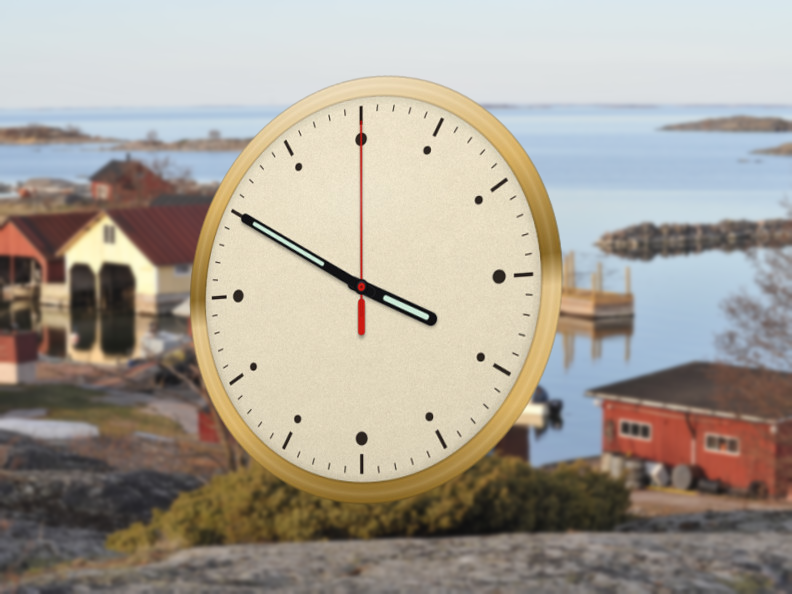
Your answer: 3 h 50 min 00 s
